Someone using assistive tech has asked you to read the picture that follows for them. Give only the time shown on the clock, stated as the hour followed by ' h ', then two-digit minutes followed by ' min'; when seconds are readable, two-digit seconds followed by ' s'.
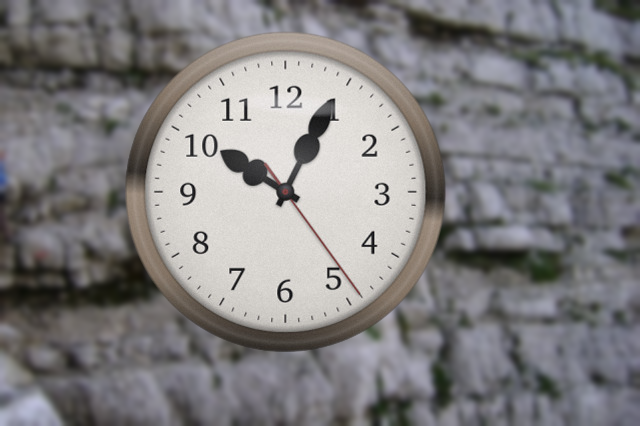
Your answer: 10 h 04 min 24 s
